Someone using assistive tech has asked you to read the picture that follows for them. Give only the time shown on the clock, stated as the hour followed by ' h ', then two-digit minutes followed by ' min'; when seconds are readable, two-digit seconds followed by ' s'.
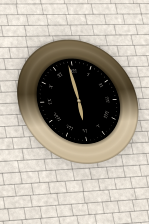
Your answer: 5 h 59 min
